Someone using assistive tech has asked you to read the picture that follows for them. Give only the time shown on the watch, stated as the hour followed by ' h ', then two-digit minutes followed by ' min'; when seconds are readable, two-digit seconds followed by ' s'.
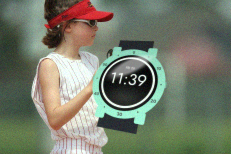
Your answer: 11 h 39 min
